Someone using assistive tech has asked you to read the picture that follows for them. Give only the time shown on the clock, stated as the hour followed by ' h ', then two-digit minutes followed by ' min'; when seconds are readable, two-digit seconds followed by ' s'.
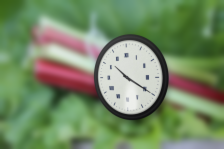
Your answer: 10 h 20 min
